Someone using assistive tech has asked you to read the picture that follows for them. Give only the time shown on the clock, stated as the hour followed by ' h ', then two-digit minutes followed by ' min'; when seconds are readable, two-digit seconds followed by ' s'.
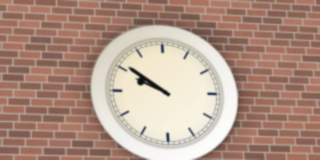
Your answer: 9 h 51 min
